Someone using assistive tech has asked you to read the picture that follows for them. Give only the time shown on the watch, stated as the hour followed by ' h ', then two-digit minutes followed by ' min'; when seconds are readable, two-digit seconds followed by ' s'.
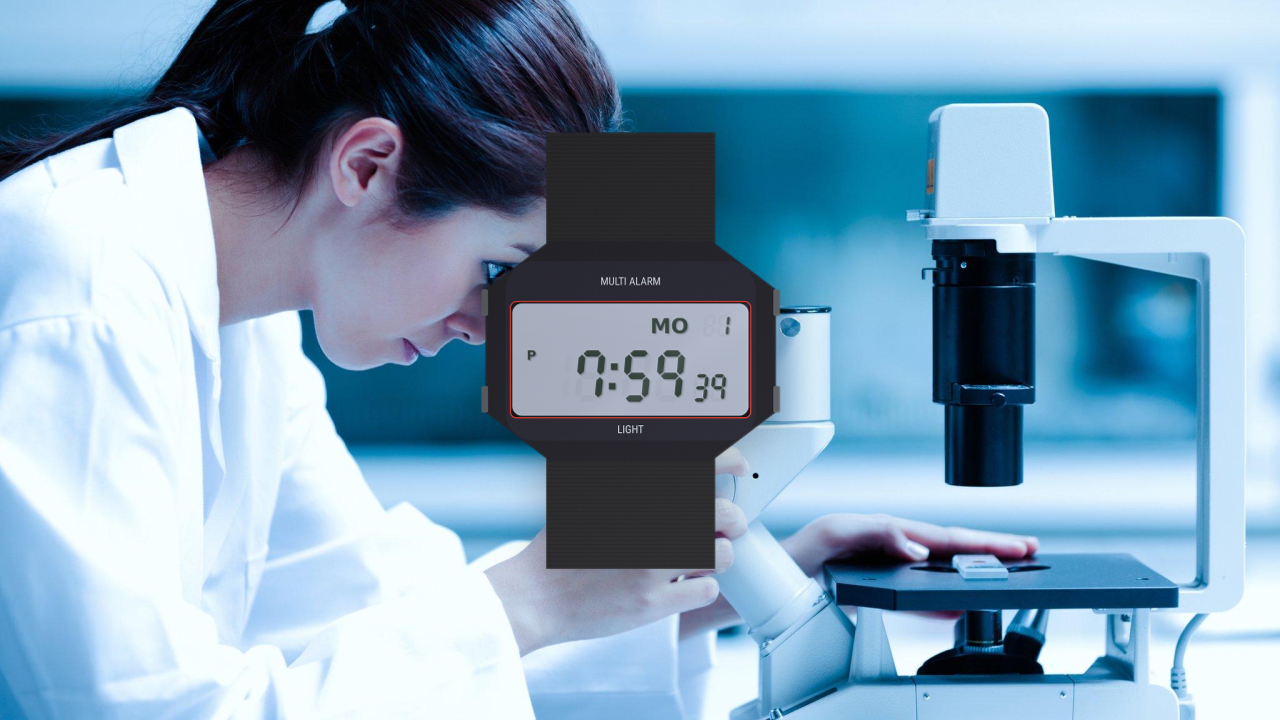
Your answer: 7 h 59 min 39 s
